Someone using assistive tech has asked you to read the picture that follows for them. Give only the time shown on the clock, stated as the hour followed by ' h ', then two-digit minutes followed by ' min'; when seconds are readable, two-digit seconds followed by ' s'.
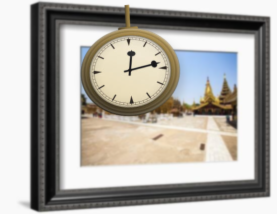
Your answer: 12 h 13 min
